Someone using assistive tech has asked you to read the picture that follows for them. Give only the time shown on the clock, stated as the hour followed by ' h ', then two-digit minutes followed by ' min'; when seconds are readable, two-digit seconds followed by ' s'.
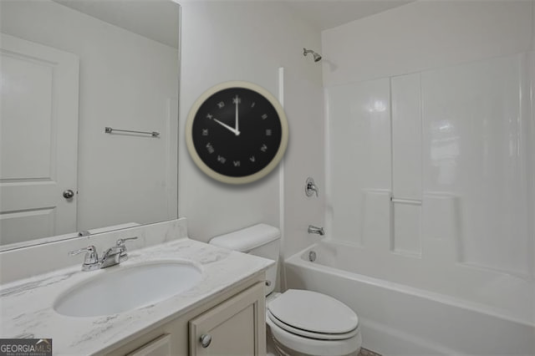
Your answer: 10 h 00 min
